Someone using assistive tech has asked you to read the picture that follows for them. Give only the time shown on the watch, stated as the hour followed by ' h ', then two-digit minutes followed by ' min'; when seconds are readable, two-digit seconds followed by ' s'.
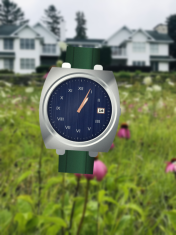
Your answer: 1 h 04 min
